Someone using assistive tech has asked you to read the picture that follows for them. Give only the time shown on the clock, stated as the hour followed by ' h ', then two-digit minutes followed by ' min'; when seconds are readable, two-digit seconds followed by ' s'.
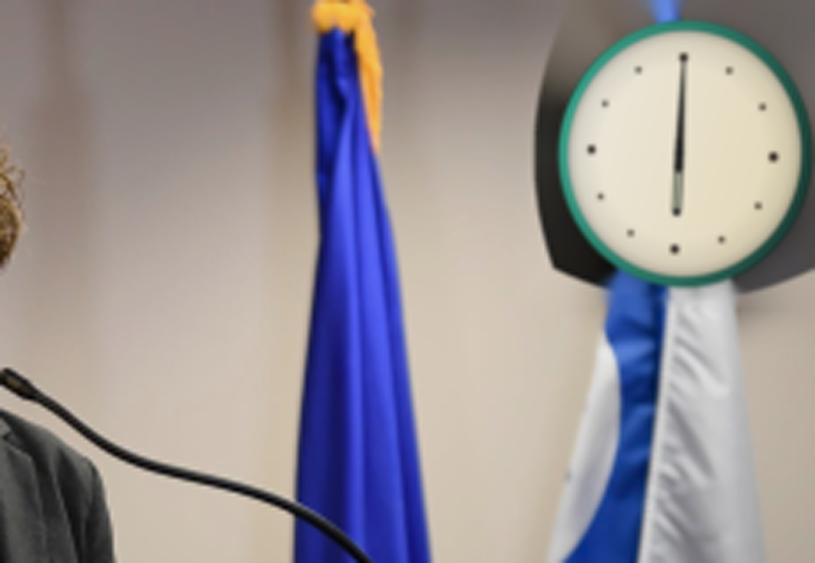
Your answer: 6 h 00 min
